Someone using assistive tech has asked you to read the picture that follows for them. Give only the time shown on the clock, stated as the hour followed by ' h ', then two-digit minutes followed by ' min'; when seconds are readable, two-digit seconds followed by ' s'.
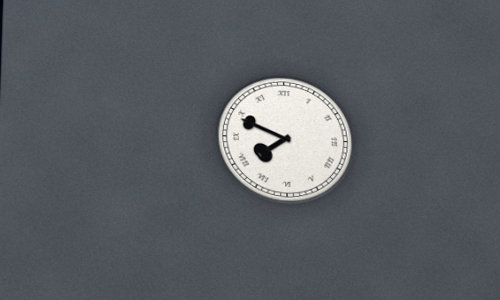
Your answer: 7 h 49 min
